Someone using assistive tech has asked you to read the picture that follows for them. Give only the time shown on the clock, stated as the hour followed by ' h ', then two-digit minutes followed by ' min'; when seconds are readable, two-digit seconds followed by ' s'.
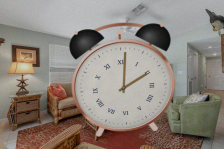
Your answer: 2 h 01 min
